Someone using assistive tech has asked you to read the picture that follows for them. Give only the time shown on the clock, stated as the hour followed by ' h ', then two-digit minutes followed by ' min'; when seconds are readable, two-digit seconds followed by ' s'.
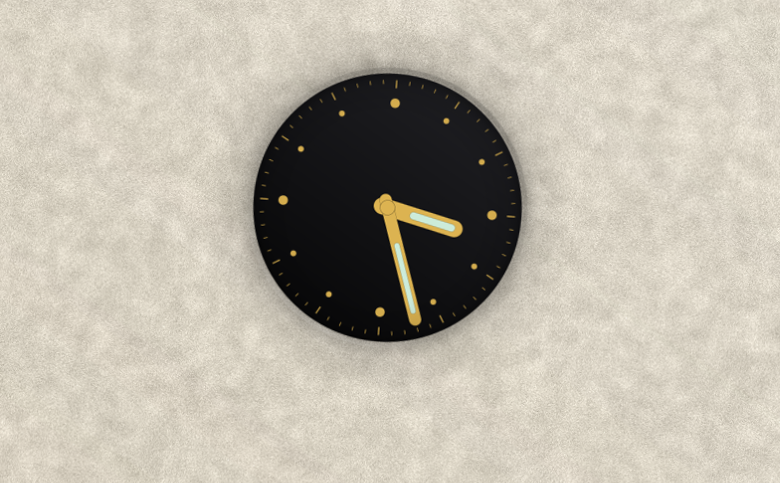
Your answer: 3 h 27 min
